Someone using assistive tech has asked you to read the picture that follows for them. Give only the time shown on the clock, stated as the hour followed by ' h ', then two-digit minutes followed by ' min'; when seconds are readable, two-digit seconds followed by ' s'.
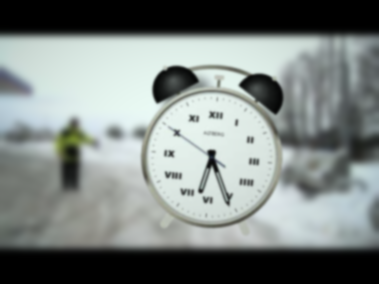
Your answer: 6 h 25 min 50 s
